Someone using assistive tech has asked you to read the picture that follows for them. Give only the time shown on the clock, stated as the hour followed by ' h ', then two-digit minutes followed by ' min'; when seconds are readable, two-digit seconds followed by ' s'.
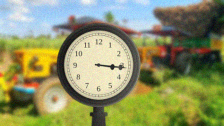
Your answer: 3 h 16 min
